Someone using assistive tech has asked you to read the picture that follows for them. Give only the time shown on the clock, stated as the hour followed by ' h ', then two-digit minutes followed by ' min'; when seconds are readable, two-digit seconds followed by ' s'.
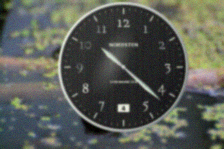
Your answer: 10 h 22 min
